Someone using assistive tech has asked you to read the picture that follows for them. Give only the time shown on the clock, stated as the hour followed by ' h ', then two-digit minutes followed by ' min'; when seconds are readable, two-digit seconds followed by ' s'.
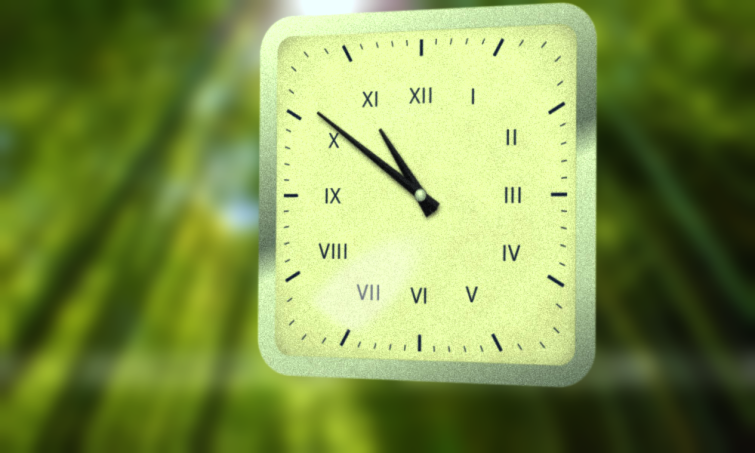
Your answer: 10 h 51 min
